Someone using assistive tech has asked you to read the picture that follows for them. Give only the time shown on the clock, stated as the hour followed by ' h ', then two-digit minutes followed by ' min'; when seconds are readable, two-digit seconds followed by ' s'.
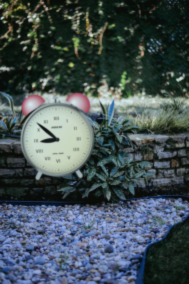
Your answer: 8 h 52 min
